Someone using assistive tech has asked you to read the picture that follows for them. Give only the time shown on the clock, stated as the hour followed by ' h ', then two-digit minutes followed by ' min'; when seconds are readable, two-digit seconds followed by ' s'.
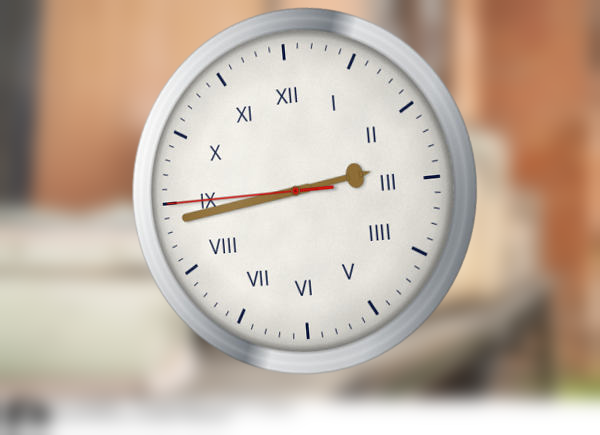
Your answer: 2 h 43 min 45 s
